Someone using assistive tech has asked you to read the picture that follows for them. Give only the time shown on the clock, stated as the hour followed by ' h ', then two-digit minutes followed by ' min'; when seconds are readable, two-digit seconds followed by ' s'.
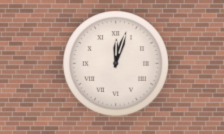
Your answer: 12 h 03 min
